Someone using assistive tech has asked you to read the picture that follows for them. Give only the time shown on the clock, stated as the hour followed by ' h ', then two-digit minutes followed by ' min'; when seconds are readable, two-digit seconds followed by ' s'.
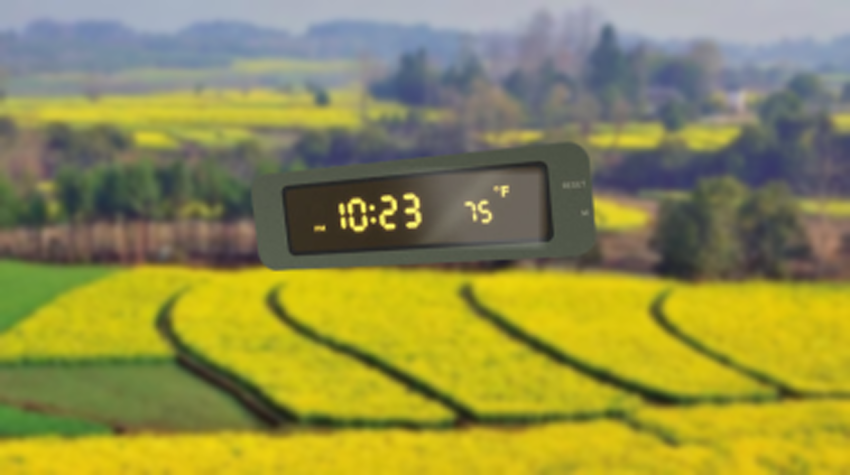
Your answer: 10 h 23 min
